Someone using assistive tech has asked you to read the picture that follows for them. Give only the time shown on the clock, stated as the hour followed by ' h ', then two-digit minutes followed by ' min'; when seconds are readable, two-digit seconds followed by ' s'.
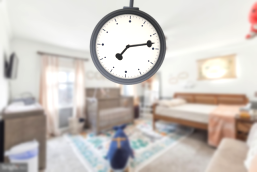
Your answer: 7 h 13 min
